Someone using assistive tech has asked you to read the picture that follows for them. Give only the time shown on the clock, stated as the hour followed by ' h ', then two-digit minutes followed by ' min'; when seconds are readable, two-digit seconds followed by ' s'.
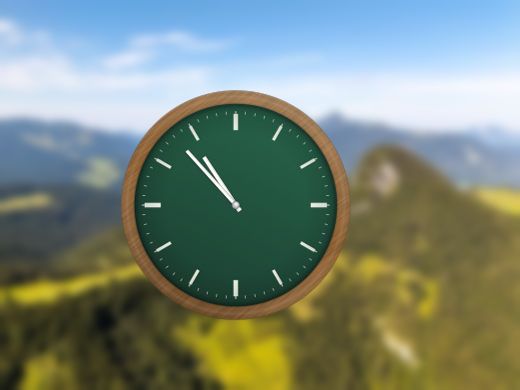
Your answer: 10 h 53 min
